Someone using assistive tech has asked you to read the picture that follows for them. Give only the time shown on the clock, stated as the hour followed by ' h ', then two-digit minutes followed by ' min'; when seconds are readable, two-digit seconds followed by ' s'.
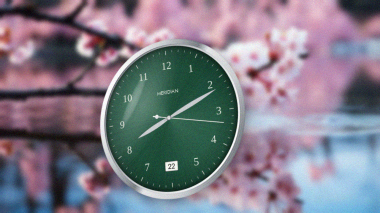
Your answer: 8 h 11 min 17 s
